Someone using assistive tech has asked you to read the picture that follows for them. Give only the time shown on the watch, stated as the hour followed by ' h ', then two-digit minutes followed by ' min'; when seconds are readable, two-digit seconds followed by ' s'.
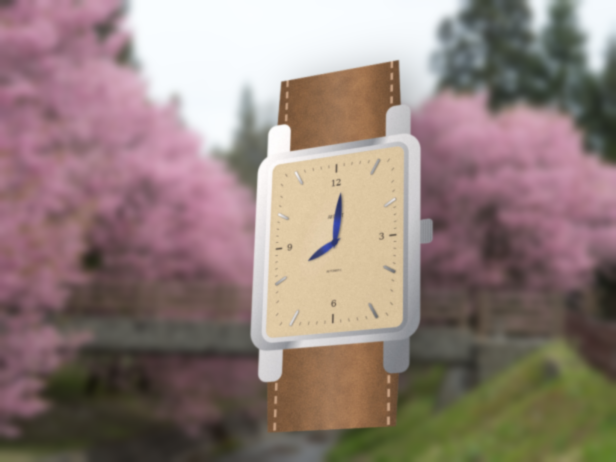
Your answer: 8 h 01 min
